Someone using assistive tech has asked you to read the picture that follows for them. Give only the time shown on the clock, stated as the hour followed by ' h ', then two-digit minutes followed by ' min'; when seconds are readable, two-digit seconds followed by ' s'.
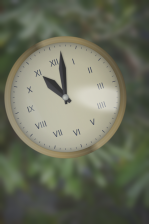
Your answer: 11 h 02 min
